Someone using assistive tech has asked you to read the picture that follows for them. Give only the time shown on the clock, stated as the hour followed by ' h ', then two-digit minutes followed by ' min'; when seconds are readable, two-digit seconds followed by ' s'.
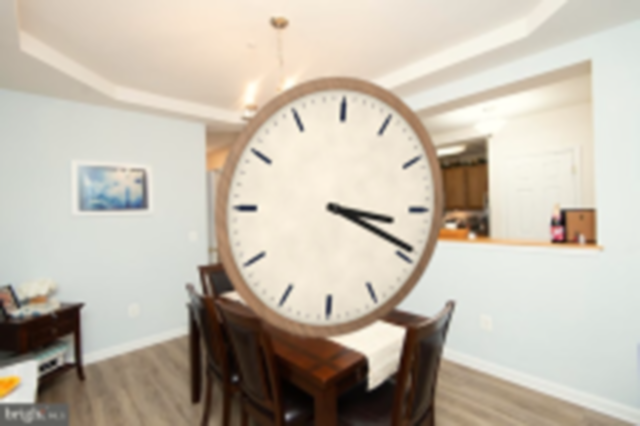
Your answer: 3 h 19 min
